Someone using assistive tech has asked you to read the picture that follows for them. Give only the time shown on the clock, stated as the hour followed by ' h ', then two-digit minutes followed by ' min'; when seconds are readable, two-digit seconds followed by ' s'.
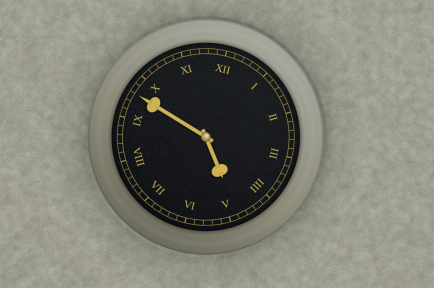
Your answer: 4 h 48 min
